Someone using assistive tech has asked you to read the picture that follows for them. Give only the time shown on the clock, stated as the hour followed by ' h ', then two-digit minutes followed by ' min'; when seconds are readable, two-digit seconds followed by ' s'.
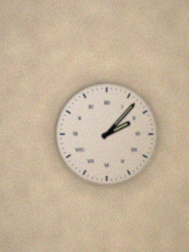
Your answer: 2 h 07 min
